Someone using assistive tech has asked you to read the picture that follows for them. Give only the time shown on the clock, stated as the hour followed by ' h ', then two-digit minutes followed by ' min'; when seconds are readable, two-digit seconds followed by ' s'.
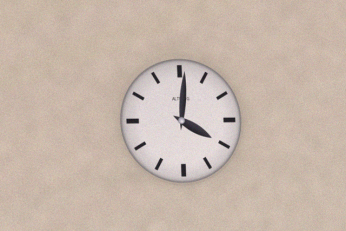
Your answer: 4 h 01 min
